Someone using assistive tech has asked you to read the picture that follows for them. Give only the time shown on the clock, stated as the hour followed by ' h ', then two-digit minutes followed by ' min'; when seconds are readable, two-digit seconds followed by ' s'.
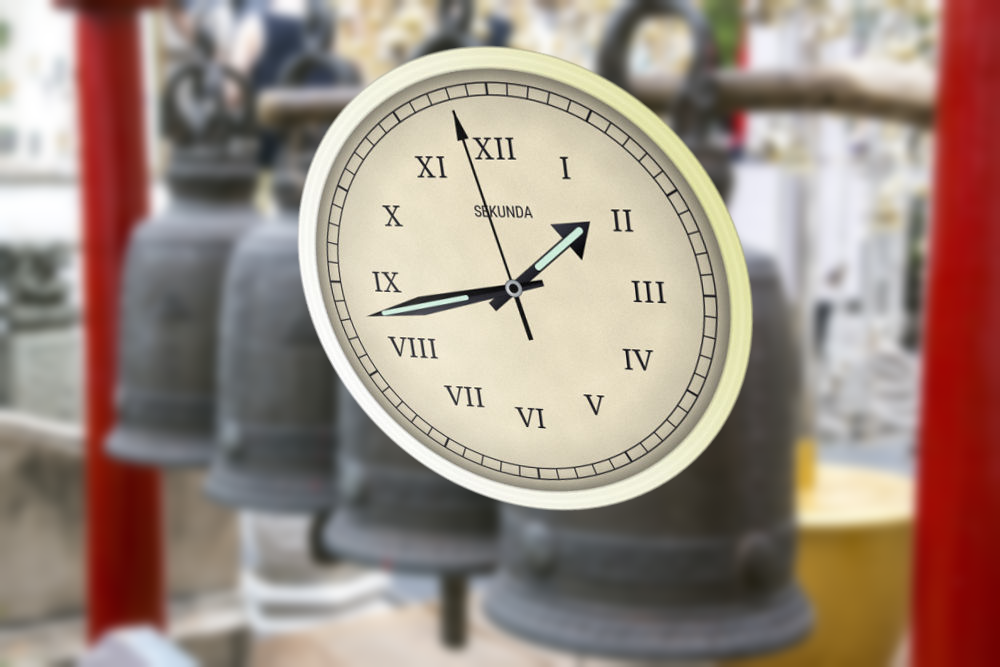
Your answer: 1 h 42 min 58 s
